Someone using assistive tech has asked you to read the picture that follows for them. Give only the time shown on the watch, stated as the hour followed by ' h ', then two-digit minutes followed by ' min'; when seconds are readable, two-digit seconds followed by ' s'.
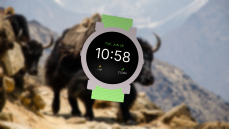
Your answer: 10 h 58 min
